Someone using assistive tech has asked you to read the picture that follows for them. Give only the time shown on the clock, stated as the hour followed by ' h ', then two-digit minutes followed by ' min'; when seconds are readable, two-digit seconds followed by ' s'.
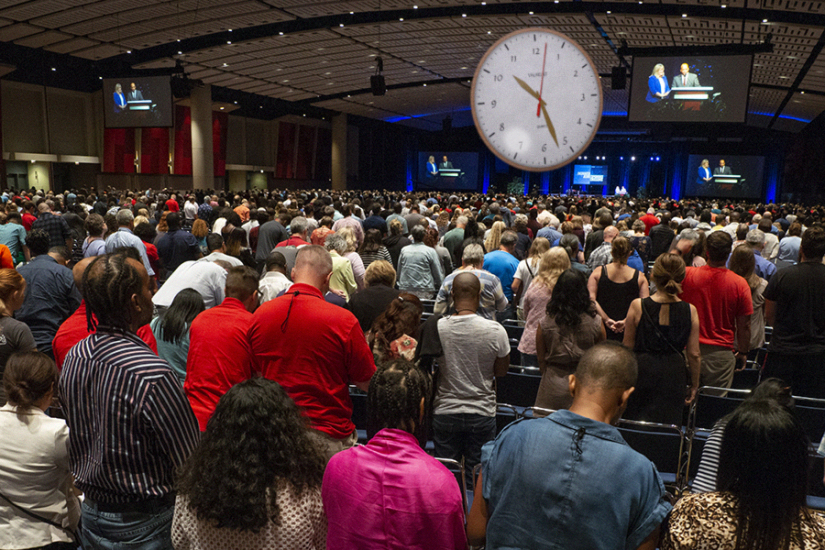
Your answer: 10 h 27 min 02 s
